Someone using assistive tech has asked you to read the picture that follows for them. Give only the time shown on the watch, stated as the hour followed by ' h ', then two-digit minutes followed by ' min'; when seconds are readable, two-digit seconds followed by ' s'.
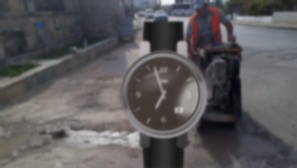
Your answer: 6 h 57 min
